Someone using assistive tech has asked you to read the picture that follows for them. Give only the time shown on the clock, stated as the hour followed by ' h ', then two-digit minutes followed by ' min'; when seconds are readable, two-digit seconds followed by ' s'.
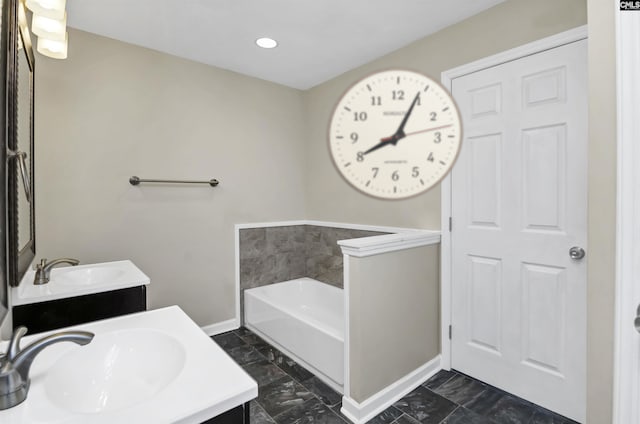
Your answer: 8 h 04 min 13 s
